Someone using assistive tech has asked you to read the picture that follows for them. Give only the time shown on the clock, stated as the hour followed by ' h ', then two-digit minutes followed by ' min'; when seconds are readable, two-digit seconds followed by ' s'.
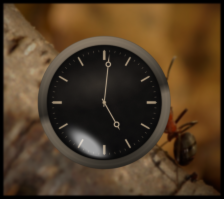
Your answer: 5 h 01 min
